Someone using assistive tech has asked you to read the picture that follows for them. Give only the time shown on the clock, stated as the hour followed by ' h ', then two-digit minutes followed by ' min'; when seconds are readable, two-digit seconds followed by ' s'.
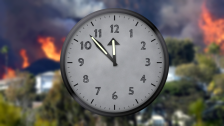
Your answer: 11 h 53 min
